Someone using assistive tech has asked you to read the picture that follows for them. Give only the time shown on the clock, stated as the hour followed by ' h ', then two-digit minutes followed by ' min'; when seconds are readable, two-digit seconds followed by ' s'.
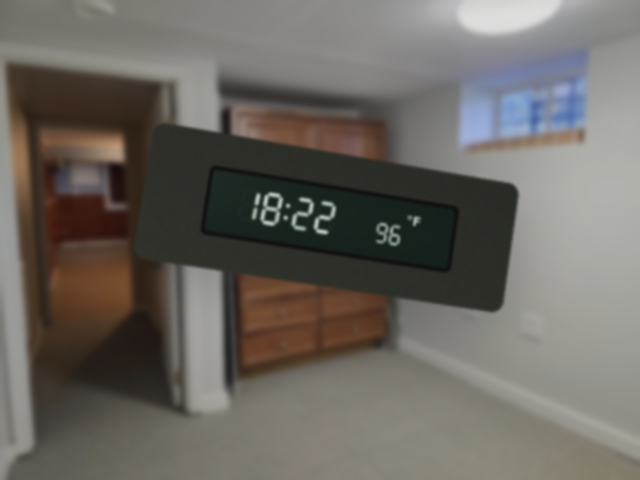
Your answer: 18 h 22 min
